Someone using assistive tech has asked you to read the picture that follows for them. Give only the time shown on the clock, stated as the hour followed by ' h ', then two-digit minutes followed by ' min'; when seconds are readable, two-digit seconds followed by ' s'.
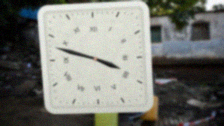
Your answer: 3 h 48 min
